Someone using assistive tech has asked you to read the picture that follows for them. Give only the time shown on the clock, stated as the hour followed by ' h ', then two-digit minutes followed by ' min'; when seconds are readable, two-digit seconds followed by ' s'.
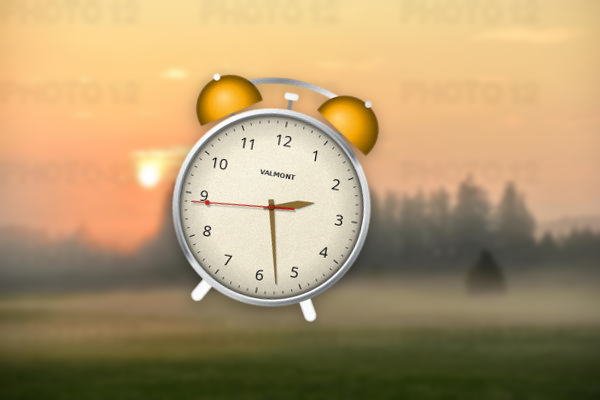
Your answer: 2 h 27 min 44 s
